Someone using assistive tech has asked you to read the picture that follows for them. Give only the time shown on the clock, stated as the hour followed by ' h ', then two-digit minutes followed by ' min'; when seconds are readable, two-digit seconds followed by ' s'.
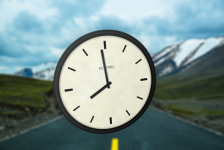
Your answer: 7 h 59 min
